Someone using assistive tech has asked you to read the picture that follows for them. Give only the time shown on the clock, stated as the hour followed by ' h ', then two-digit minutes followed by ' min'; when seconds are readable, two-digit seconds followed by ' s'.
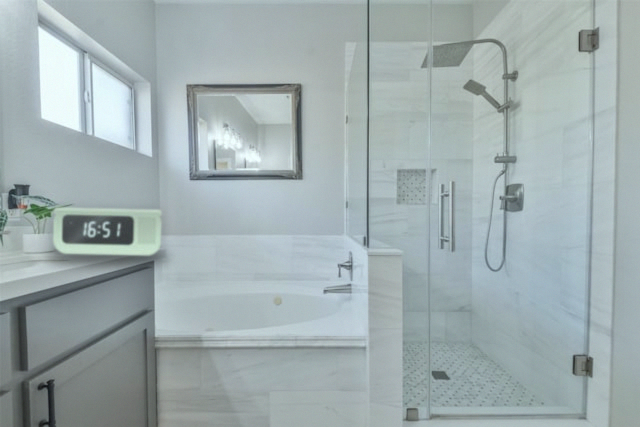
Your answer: 16 h 51 min
